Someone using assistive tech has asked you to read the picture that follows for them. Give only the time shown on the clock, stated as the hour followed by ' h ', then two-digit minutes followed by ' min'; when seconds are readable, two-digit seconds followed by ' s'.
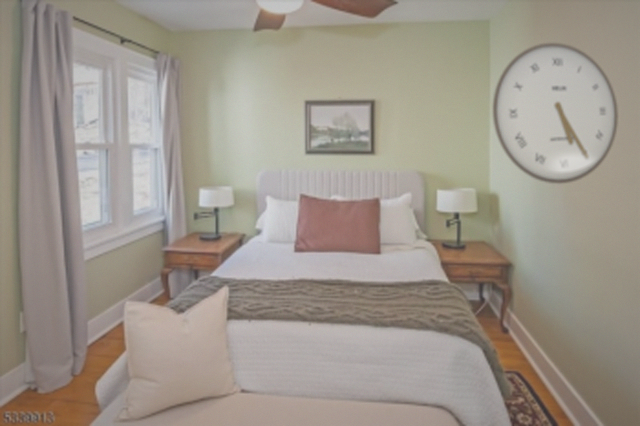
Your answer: 5 h 25 min
